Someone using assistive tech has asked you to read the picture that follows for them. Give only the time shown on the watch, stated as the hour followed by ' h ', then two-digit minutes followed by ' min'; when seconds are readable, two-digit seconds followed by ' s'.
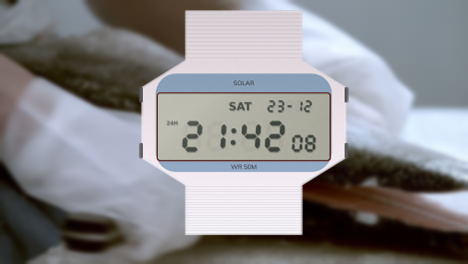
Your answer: 21 h 42 min 08 s
